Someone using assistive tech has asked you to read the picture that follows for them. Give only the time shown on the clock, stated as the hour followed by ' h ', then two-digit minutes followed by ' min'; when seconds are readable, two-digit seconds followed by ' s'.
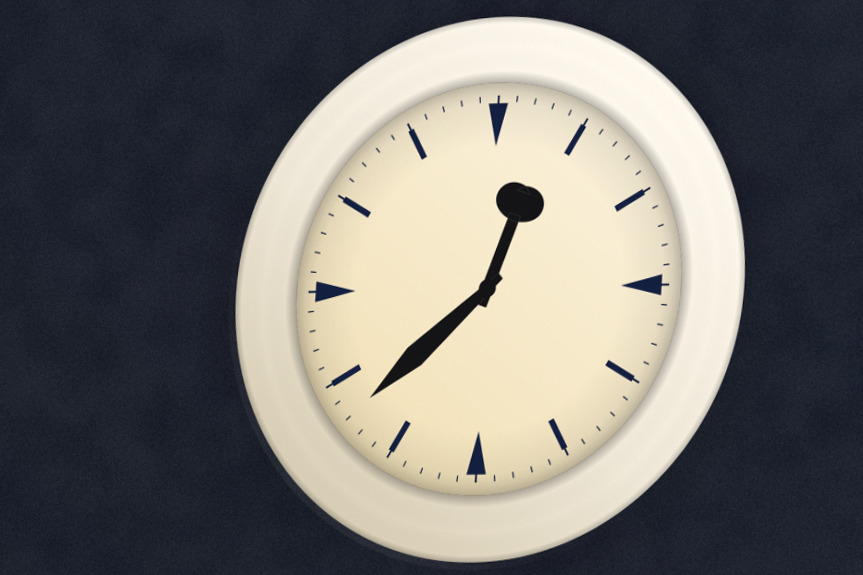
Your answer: 12 h 38 min
